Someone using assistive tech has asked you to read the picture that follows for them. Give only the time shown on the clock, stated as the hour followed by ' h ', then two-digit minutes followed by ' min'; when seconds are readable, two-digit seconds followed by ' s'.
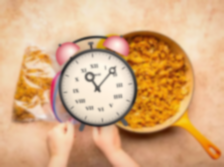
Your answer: 11 h 08 min
